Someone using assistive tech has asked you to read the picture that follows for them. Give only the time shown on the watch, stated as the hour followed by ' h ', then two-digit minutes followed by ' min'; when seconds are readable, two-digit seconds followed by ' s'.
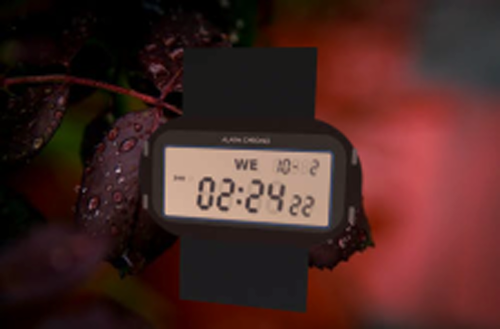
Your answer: 2 h 24 min 22 s
